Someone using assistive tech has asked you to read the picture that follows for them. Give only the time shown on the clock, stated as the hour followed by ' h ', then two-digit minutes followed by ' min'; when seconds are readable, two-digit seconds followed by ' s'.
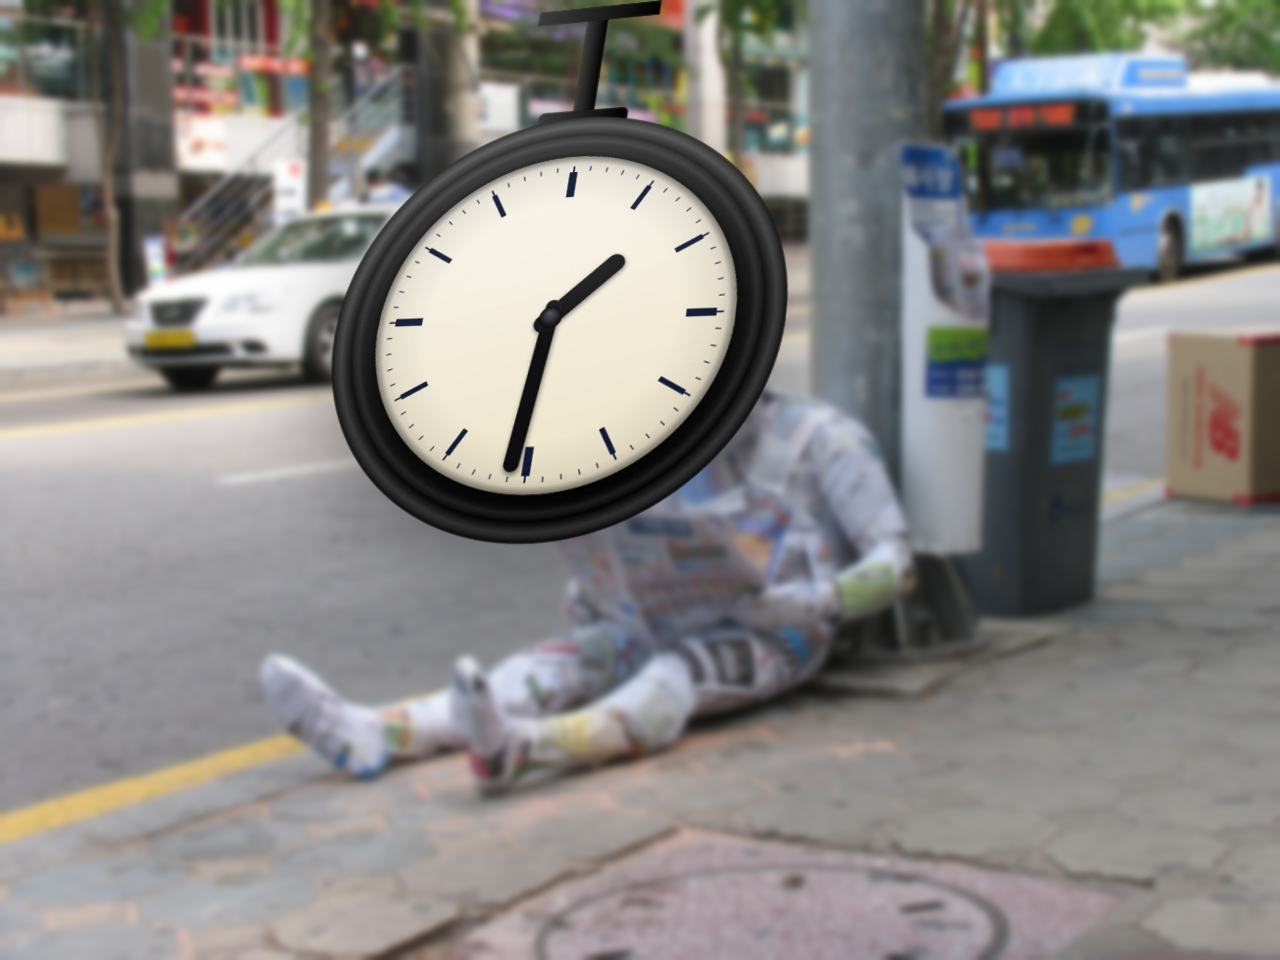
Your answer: 1 h 31 min
